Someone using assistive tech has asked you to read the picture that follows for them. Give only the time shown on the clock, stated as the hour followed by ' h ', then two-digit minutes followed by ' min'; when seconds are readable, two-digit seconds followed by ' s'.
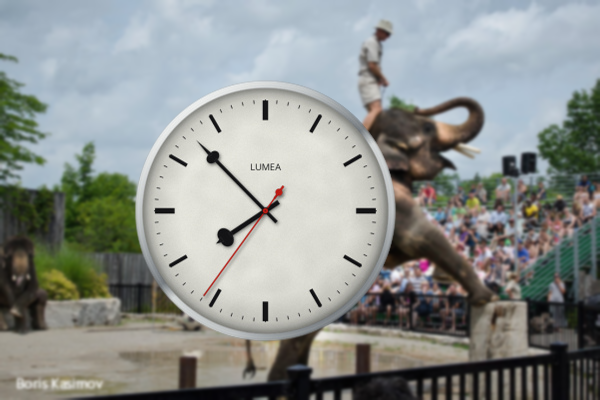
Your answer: 7 h 52 min 36 s
